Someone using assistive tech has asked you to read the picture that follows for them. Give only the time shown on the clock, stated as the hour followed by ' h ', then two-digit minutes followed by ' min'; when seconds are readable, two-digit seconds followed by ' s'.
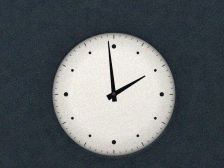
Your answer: 1 h 59 min
